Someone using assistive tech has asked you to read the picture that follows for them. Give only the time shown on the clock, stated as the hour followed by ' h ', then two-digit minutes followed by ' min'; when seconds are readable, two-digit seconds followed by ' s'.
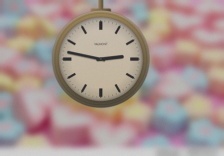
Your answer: 2 h 47 min
